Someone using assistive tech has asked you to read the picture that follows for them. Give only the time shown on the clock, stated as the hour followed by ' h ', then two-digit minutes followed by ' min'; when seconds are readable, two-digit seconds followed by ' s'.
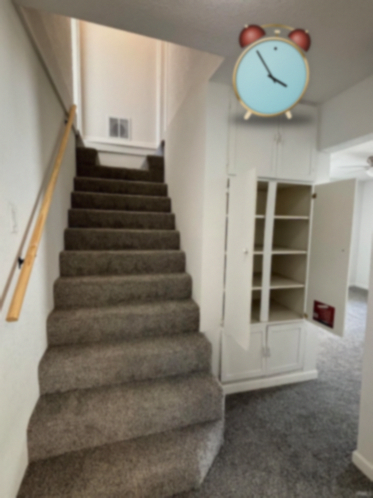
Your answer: 3 h 54 min
